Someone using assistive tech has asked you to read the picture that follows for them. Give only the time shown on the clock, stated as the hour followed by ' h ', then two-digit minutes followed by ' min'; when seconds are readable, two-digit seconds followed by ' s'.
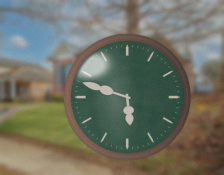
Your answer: 5 h 48 min
